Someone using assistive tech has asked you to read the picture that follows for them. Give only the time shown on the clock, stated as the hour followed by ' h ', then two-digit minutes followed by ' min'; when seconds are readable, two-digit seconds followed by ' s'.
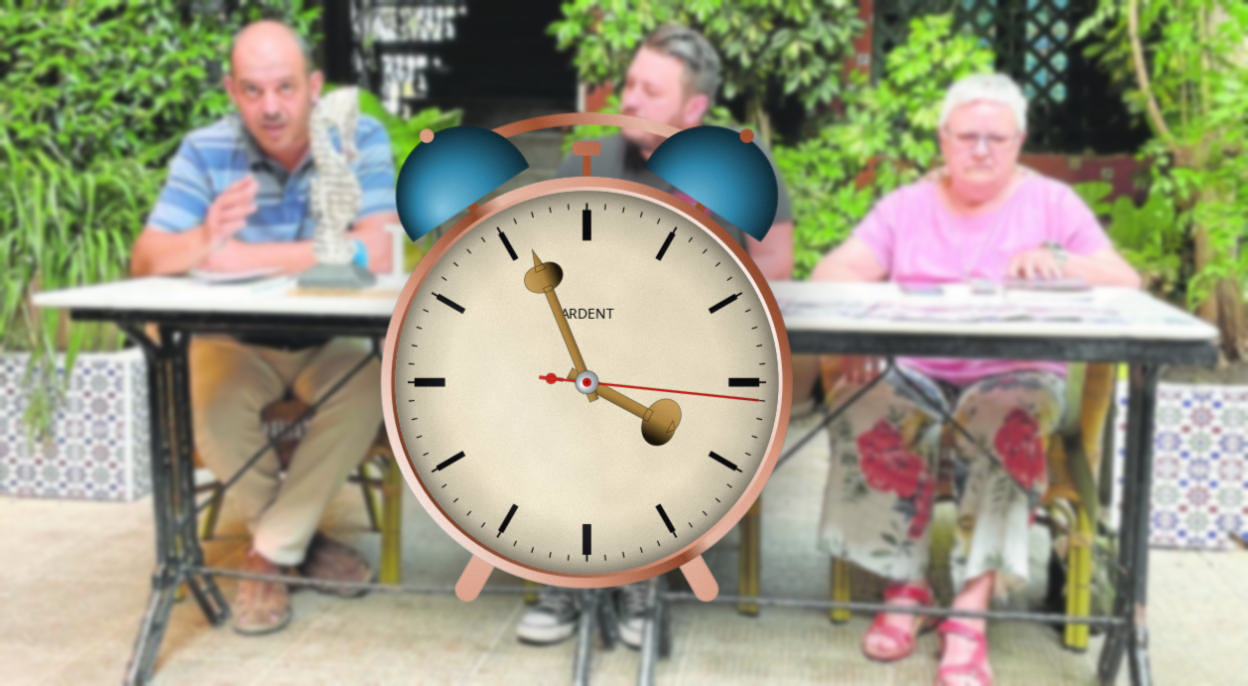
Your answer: 3 h 56 min 16 s
